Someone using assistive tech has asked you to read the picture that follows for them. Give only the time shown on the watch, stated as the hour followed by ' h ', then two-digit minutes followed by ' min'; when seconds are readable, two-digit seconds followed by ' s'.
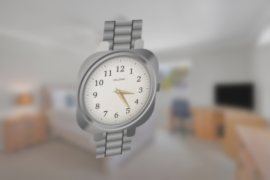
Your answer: 3 h 24 min
